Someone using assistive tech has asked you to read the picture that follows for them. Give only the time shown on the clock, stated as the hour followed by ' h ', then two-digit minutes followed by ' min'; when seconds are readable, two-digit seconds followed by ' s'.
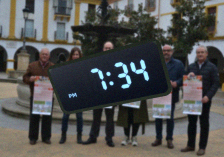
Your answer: 7 h 34 min
